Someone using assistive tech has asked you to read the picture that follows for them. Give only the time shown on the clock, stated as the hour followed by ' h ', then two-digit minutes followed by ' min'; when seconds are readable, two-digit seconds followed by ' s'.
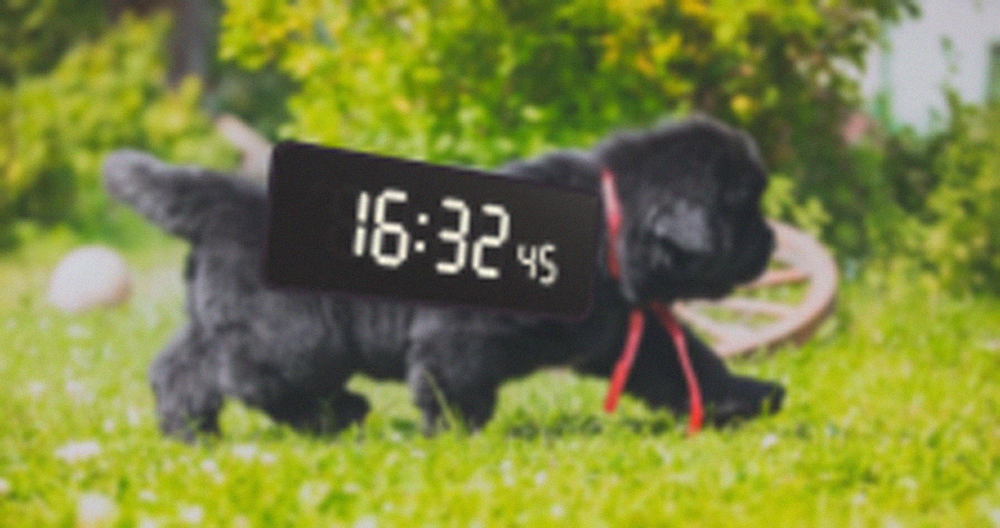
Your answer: 16 h 32 min 45 s
